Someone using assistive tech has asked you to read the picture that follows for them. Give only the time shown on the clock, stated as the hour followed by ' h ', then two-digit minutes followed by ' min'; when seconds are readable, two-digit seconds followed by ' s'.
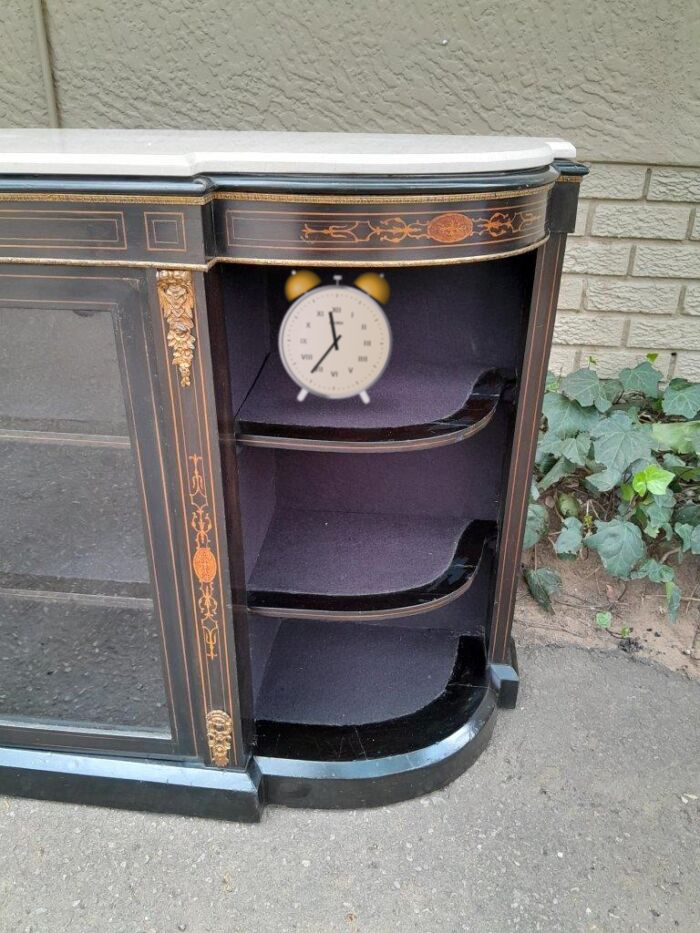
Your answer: 11 h 36 min
